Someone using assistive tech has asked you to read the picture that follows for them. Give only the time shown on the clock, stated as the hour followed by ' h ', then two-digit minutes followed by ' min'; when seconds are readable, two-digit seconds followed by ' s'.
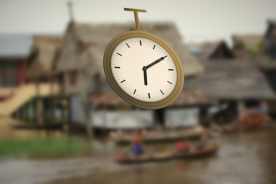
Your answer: 6 h 10 min
